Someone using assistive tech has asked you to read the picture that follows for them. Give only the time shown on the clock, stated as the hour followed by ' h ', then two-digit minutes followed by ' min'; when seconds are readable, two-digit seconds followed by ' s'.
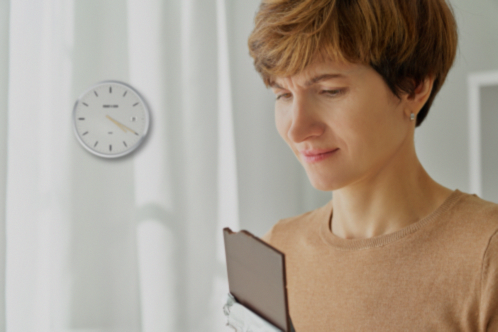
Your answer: 4 h 20 min
